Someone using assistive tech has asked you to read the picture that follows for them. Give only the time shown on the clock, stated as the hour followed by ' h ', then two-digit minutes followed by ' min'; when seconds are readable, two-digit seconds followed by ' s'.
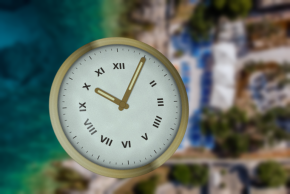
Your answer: 10 h 05 min
